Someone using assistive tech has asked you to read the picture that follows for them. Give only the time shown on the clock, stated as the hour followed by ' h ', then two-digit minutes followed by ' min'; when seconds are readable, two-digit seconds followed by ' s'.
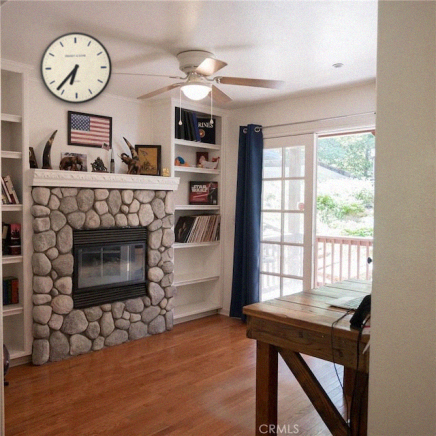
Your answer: 6 h 37 min
